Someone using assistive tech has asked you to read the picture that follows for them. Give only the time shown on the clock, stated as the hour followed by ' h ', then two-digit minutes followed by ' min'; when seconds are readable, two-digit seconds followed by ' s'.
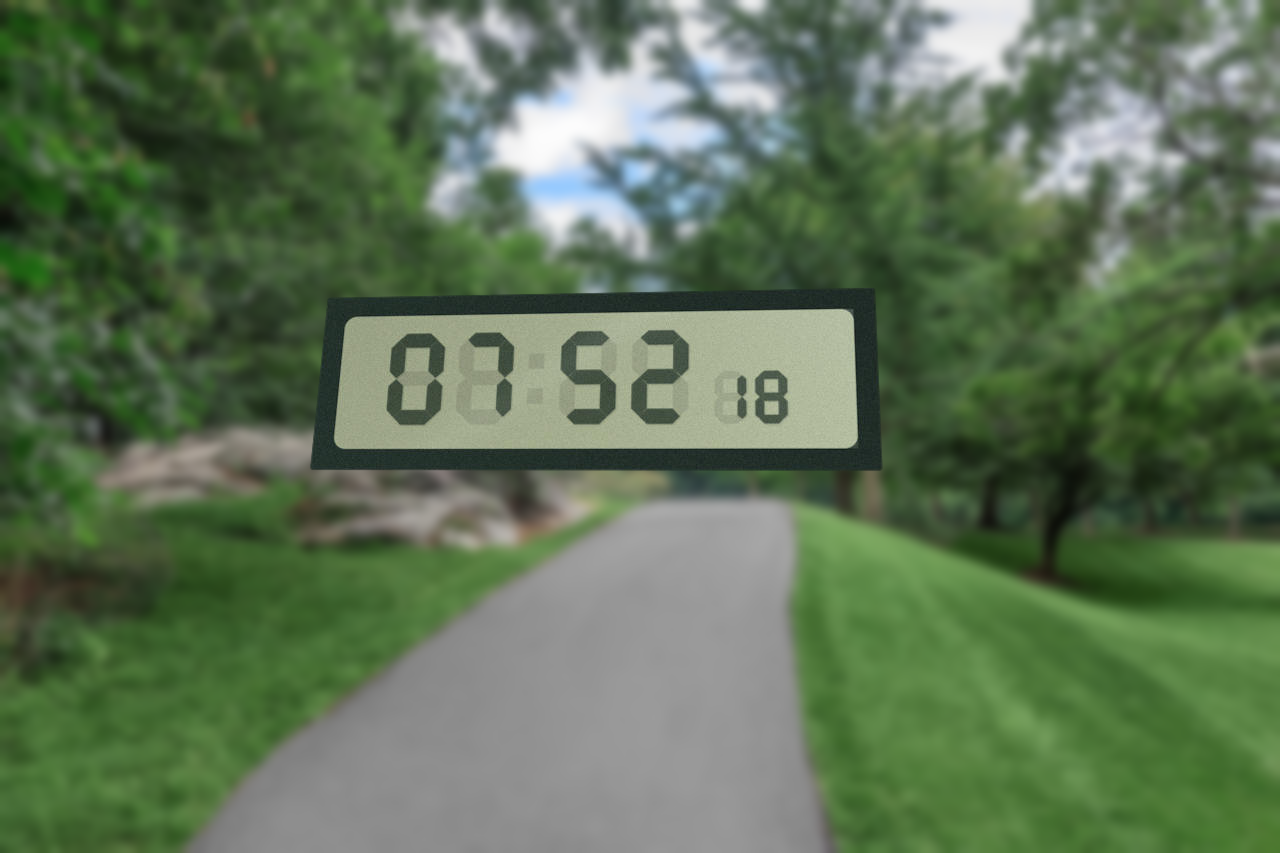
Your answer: 7 h 52 min 18 s
